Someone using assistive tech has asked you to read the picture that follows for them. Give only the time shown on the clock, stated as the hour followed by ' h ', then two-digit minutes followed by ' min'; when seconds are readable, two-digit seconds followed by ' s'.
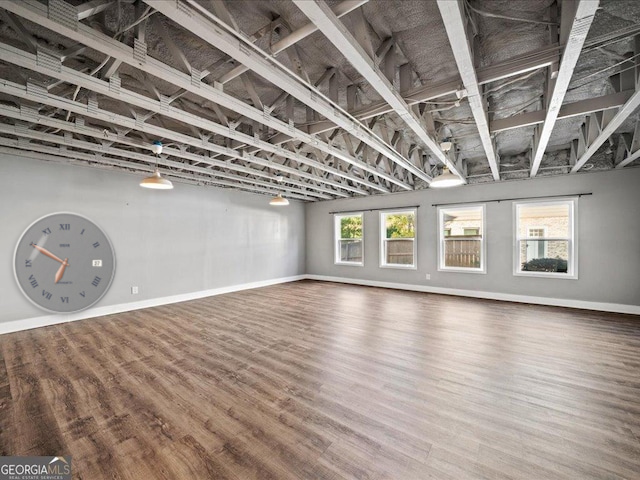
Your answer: 6 h 50 min
